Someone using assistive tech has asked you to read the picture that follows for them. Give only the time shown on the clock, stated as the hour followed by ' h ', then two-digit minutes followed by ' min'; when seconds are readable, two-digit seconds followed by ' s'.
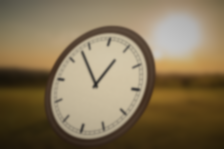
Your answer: 12 h 53 min
